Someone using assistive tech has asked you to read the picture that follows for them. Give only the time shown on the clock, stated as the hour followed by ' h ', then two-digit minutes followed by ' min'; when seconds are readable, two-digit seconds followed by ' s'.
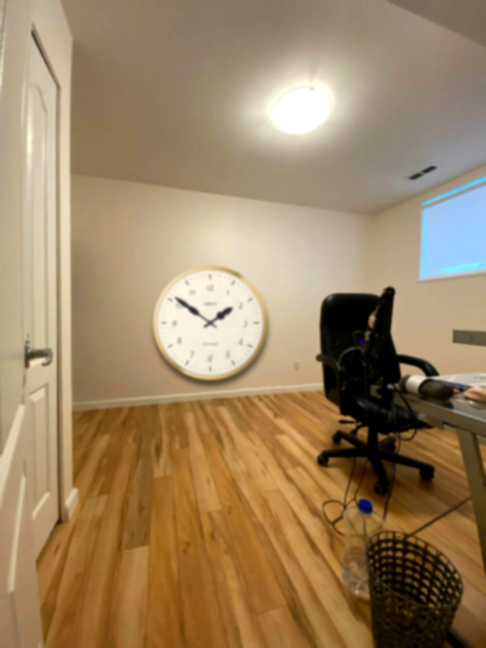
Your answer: 1 h 51 min
